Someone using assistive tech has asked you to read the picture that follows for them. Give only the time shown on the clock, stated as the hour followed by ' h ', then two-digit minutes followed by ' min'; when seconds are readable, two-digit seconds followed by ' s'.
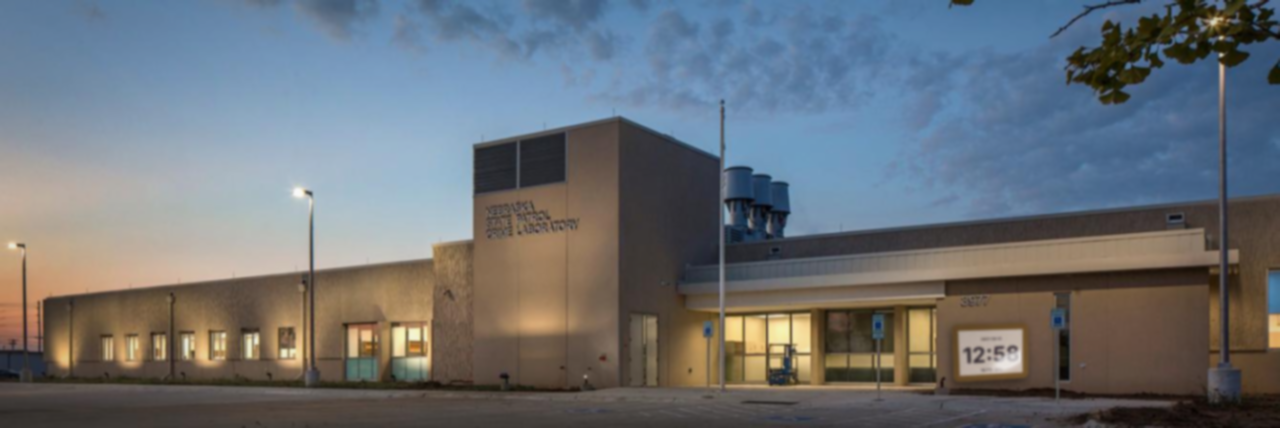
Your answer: 12 h 58 min
